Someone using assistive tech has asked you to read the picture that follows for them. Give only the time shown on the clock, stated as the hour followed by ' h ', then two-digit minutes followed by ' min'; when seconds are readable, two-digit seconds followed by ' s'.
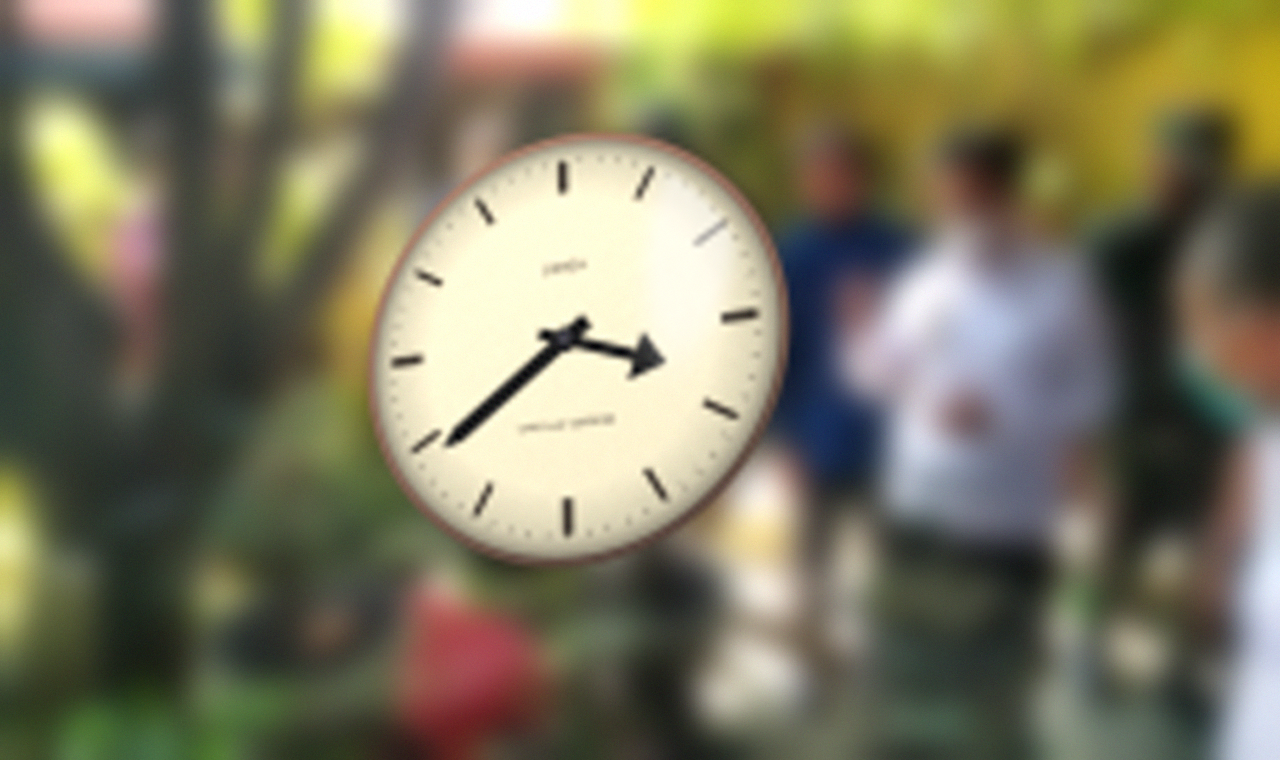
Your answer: 3 h 39 min
